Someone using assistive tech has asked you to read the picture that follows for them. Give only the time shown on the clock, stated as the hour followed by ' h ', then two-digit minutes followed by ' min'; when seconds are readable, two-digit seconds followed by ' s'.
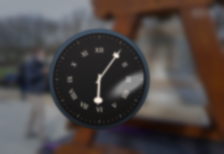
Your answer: 6 h 06 min
